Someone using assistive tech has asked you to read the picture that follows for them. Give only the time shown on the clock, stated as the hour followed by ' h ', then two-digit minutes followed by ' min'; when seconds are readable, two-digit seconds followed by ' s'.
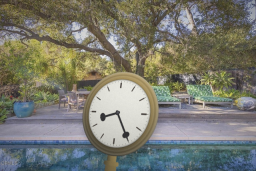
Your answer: 8 h 25 min
